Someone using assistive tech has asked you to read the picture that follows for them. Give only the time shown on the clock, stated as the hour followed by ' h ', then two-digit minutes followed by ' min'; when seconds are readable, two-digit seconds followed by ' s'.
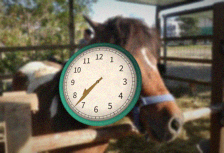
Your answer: 7 h 37 min
